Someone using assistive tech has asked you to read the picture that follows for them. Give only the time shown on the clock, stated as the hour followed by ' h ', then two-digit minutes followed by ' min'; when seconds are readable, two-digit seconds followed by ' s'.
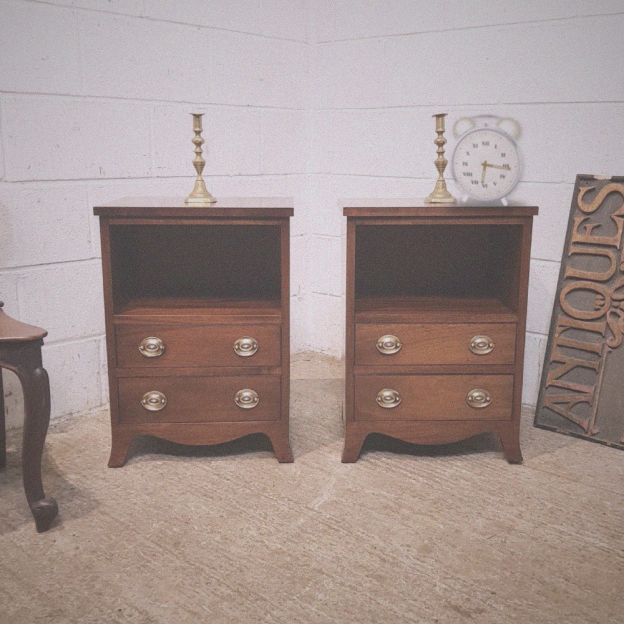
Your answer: 6 h 16 min
